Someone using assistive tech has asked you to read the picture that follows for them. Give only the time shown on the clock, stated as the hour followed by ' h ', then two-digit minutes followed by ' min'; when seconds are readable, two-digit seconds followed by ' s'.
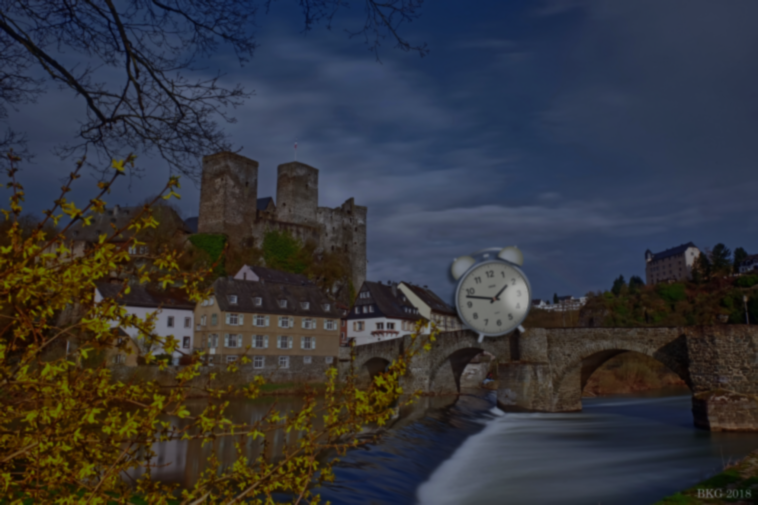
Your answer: 1 h 48 min
